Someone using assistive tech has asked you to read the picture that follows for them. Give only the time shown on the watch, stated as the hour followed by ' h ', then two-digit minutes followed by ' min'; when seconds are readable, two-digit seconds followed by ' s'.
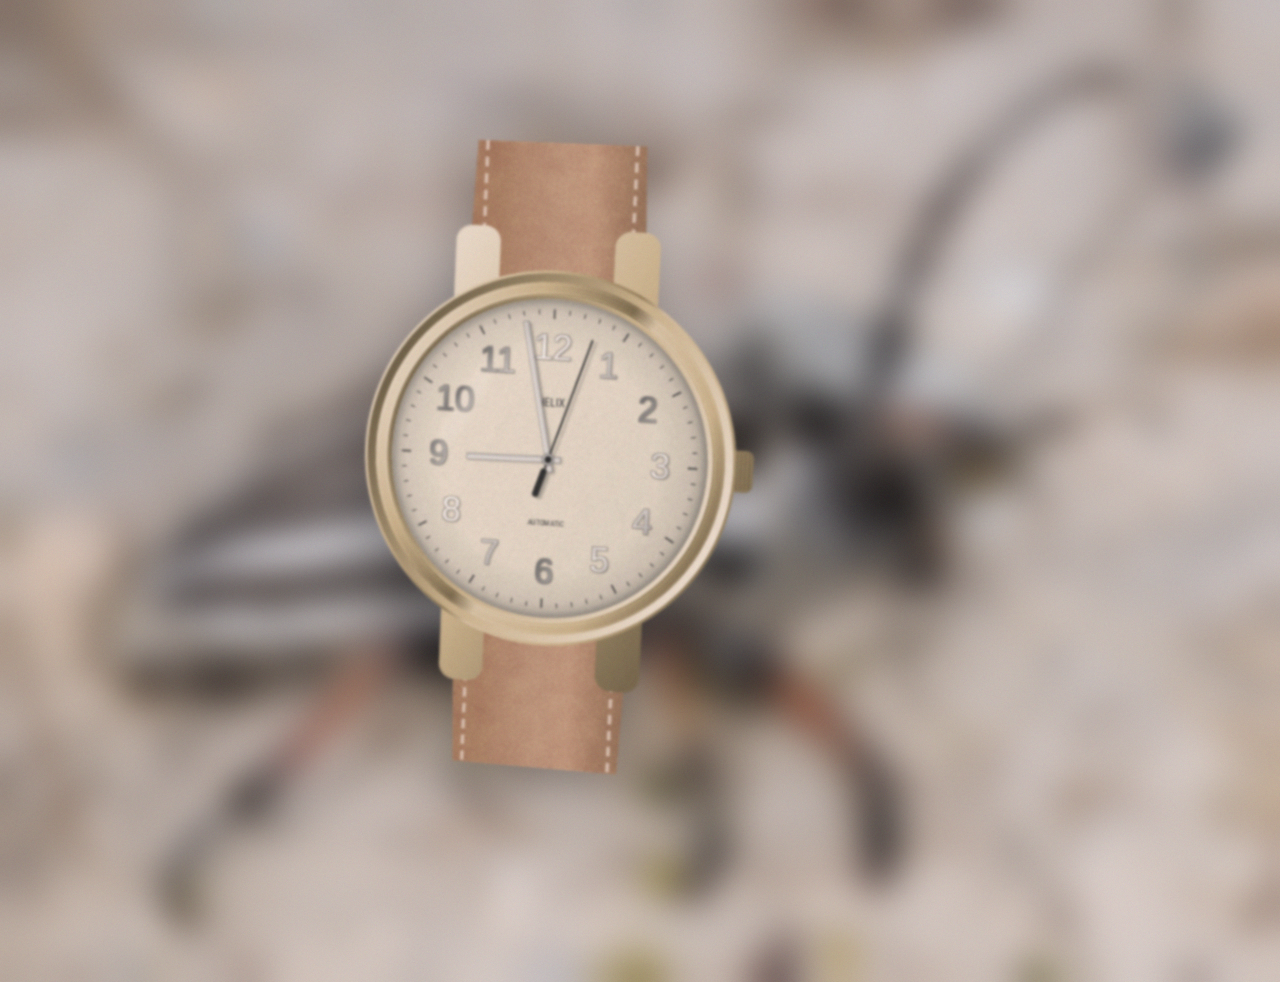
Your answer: 8 h 58 min 03 s
